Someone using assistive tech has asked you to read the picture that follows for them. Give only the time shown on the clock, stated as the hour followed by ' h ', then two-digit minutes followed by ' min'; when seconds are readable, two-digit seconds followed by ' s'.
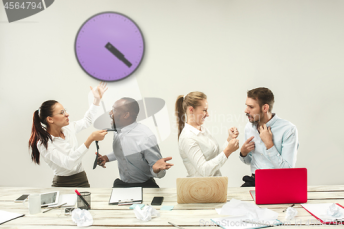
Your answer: 4 h 22 min
